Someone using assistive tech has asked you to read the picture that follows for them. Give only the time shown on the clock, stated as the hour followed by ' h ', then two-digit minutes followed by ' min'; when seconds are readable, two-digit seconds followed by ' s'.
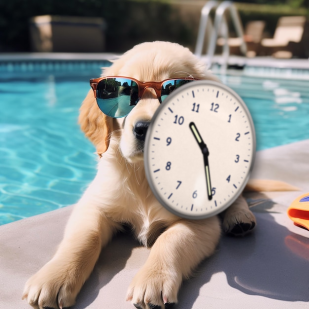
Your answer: 10 h 26 min
